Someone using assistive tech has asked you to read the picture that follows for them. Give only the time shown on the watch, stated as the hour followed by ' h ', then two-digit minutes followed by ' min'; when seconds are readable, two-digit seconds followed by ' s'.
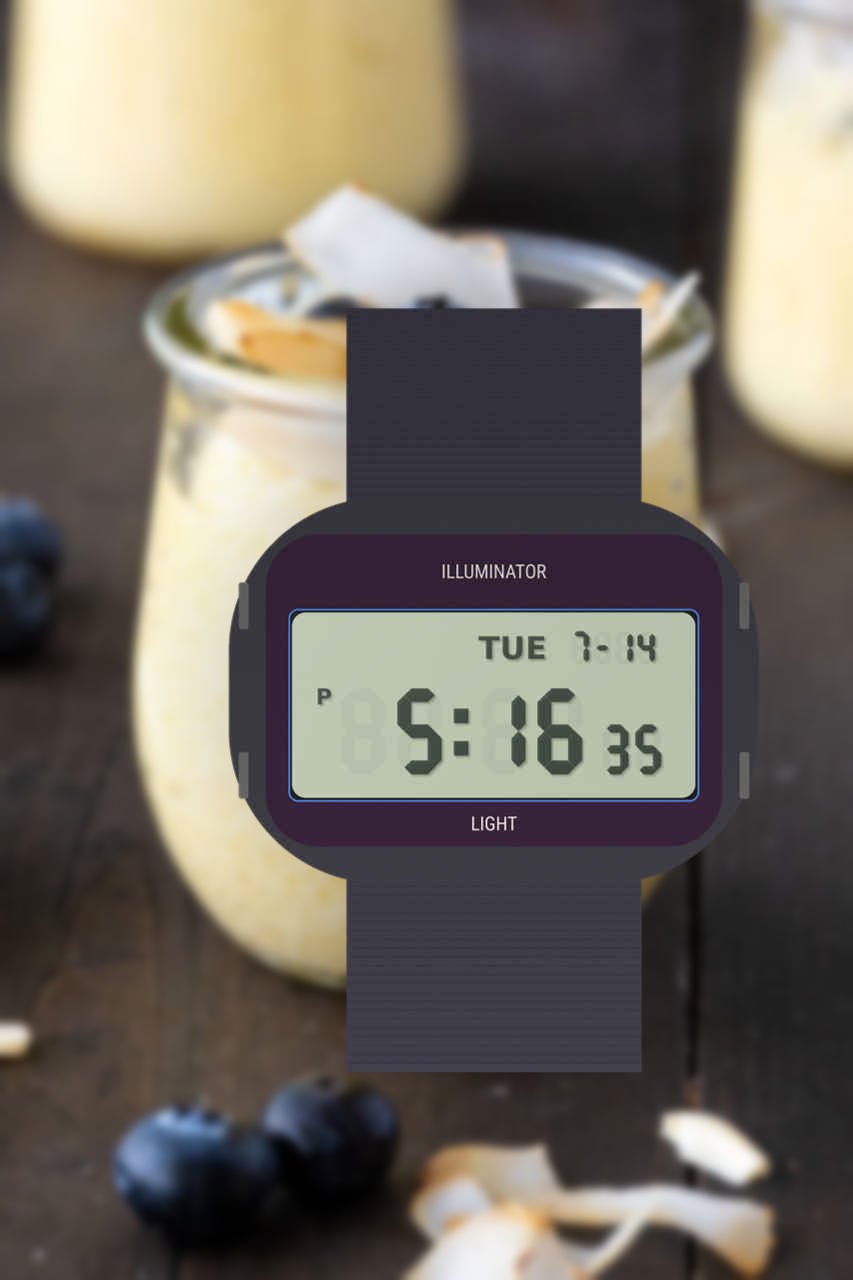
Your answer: 5 h 16 min 35 s
